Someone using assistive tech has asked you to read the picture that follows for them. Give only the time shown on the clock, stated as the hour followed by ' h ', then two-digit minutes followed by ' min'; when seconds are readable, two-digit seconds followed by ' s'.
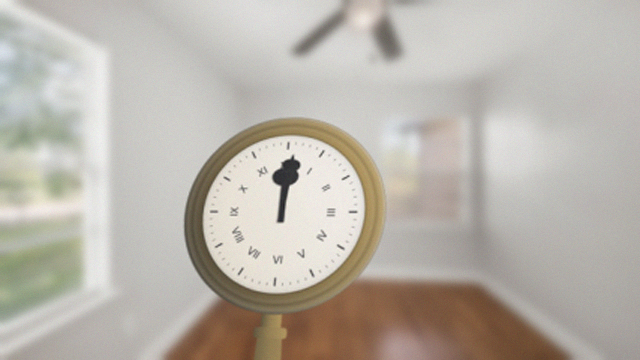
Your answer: 12 h 01 min
